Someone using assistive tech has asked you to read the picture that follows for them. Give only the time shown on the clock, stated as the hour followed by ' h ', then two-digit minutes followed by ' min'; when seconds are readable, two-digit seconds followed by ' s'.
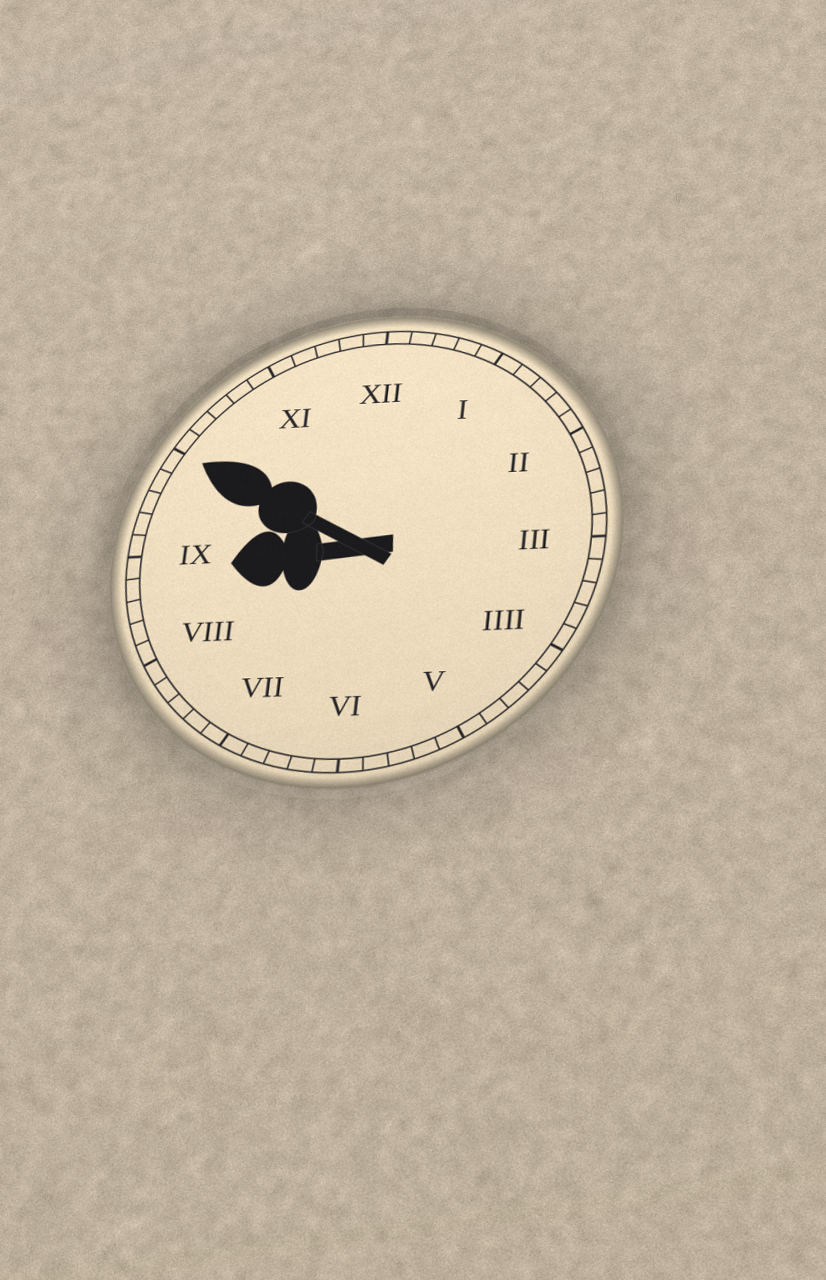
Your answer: 8 h 50 min
